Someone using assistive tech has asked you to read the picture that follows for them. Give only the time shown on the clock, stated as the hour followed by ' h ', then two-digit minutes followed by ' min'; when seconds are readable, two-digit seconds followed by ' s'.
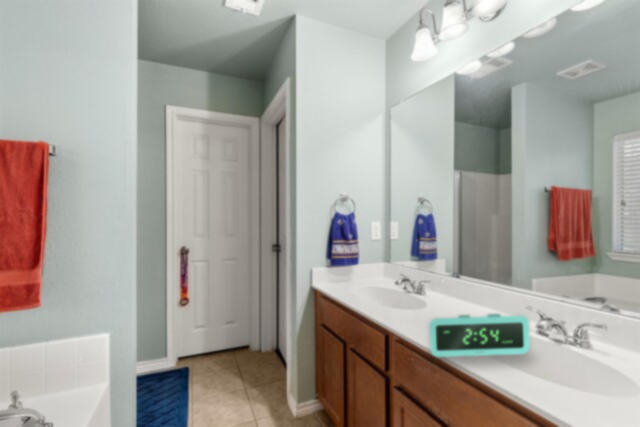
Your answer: 2 h 54 min
